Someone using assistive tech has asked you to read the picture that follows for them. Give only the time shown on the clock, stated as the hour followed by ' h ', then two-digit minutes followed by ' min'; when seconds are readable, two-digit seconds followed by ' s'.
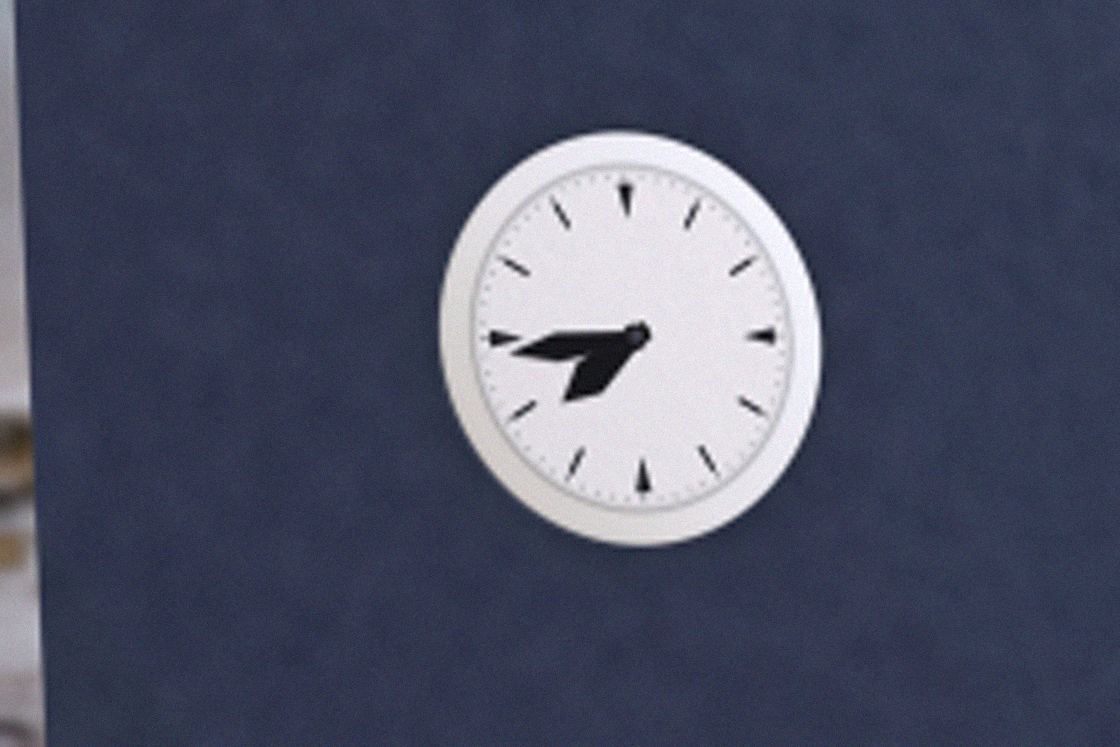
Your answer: 7 h 44 min
